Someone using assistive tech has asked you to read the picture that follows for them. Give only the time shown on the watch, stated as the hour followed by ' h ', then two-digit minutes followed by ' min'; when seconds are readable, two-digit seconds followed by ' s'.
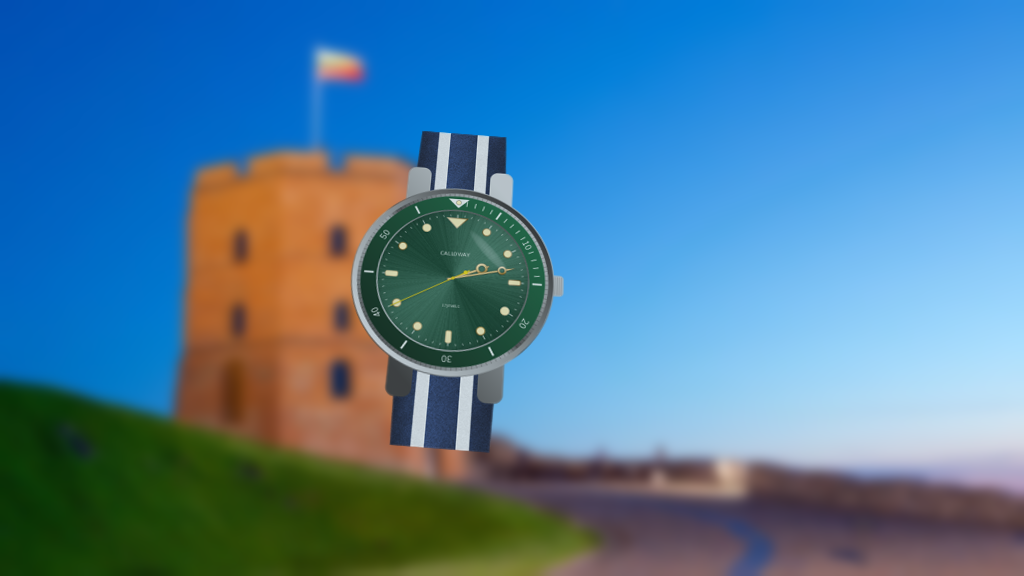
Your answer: 2 h 12 min 40 s
